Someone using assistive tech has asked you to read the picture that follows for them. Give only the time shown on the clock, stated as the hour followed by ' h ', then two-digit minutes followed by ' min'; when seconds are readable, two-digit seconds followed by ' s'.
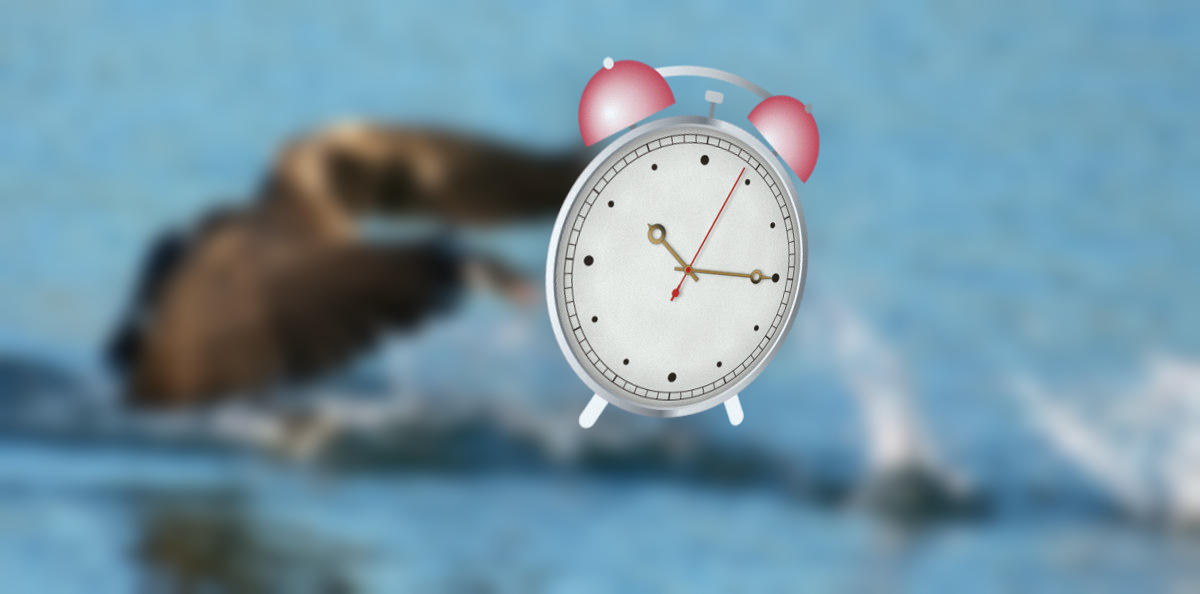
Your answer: 10 h 15 min 04 s
